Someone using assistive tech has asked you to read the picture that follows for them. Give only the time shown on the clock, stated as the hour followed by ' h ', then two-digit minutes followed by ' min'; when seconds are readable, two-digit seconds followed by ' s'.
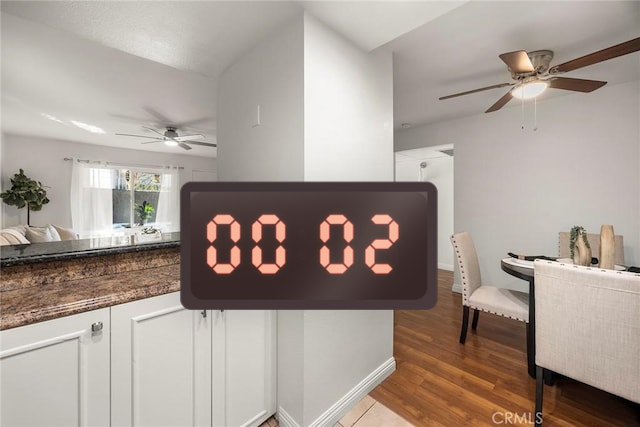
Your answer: 0 h 02 min
